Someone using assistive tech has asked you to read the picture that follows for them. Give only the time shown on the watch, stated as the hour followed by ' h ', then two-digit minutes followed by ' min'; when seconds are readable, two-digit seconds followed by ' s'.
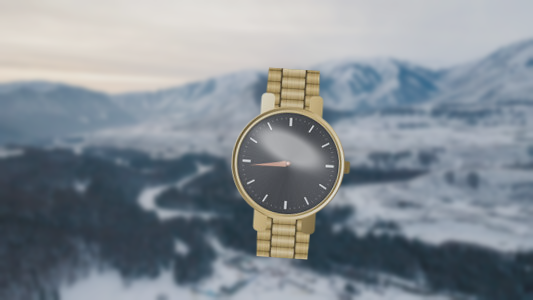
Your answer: 8 h 44 min
